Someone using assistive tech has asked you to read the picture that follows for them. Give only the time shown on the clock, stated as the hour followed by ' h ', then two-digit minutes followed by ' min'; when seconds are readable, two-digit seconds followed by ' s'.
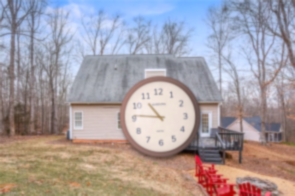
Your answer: 10 h 46 min
